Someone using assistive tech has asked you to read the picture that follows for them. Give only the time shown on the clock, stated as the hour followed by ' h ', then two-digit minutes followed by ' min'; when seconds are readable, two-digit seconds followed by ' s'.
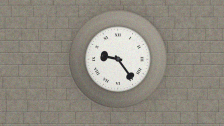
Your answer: 9 h 24 min
